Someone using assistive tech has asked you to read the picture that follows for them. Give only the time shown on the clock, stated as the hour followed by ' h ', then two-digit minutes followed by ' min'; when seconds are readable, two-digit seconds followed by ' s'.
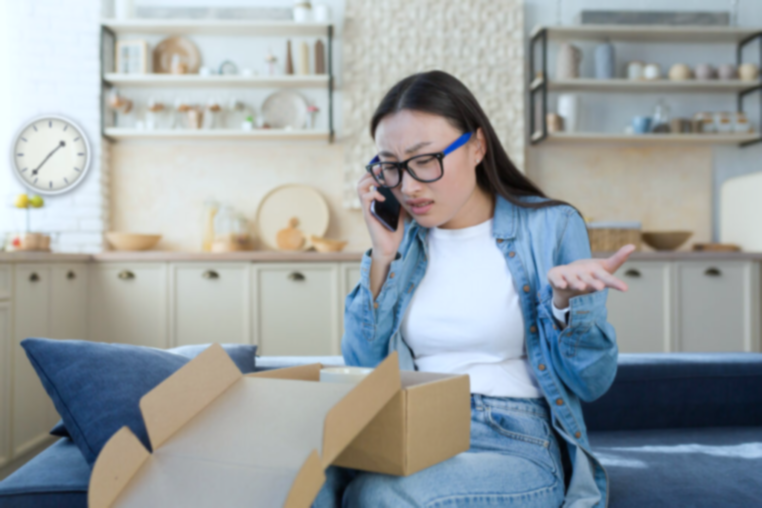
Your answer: 1 h 37 min
